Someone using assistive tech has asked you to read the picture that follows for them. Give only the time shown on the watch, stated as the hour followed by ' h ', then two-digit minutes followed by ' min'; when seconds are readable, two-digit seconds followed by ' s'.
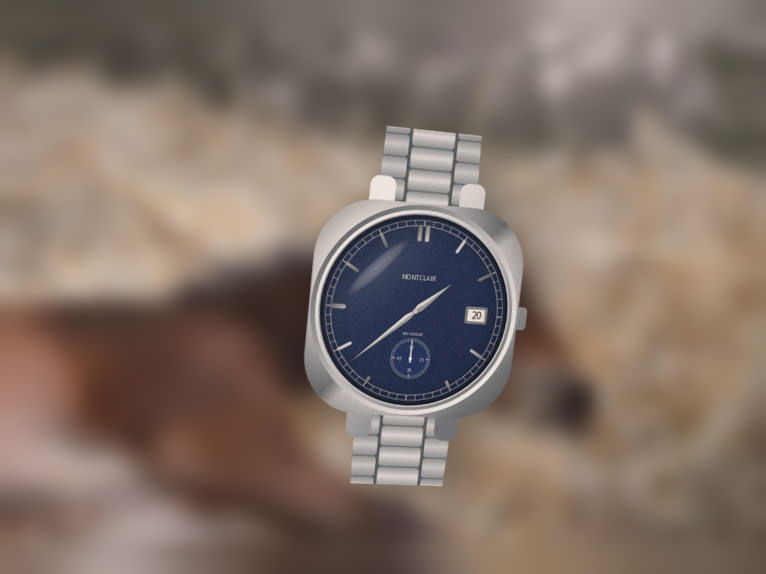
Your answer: 1 h 38 min
